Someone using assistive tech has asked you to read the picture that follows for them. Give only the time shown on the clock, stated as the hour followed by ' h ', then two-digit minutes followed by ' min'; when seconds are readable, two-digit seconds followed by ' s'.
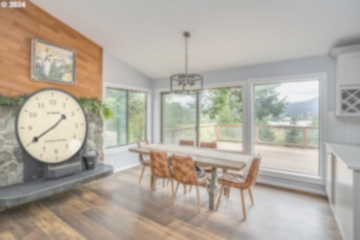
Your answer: 1 h 40 min
